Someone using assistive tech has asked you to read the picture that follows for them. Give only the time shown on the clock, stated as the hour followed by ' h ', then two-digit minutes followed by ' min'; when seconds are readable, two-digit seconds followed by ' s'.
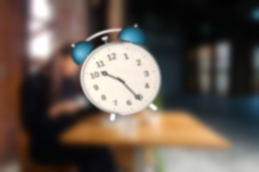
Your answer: 10 h 26 min
